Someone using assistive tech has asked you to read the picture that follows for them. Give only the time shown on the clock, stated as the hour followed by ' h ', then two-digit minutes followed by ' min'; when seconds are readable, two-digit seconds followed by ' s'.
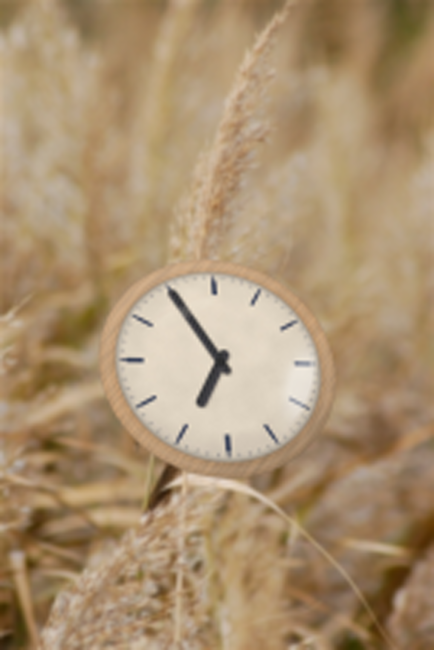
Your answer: 6 h 55 min
